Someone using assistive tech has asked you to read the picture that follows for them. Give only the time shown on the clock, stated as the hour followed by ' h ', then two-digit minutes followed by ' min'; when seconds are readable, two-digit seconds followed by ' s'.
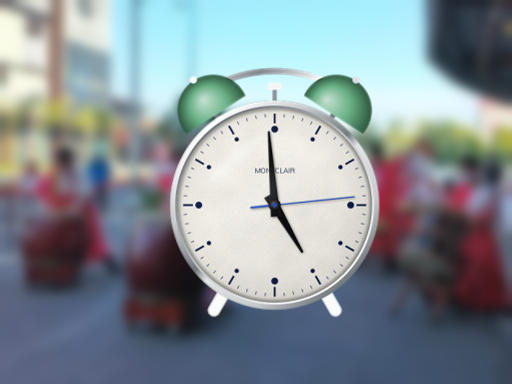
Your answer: 4 h 59 min 14 s
